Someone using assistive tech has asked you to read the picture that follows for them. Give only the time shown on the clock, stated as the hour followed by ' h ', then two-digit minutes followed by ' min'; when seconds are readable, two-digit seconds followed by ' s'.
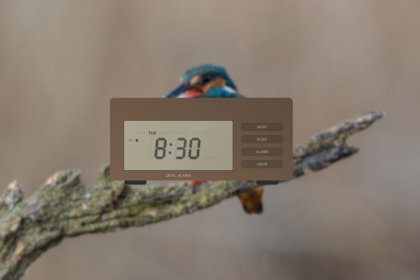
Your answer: 8 h 30 min
